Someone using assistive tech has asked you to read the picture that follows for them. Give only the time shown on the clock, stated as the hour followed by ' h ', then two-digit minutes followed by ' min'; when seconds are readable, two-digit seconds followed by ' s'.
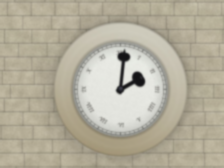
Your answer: 2 h 01 min
